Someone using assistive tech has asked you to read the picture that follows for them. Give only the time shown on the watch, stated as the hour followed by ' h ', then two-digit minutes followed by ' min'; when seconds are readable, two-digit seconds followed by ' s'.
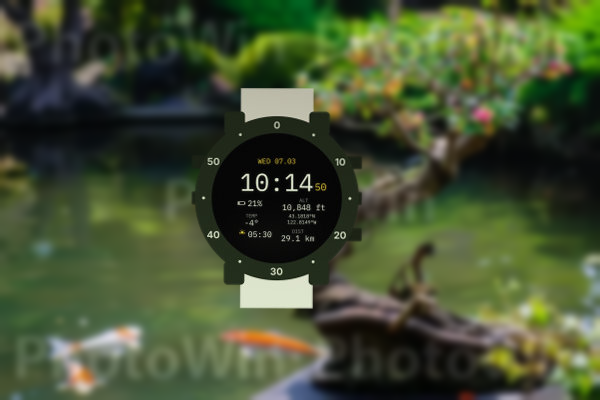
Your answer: 10 h 14 min 50 s
